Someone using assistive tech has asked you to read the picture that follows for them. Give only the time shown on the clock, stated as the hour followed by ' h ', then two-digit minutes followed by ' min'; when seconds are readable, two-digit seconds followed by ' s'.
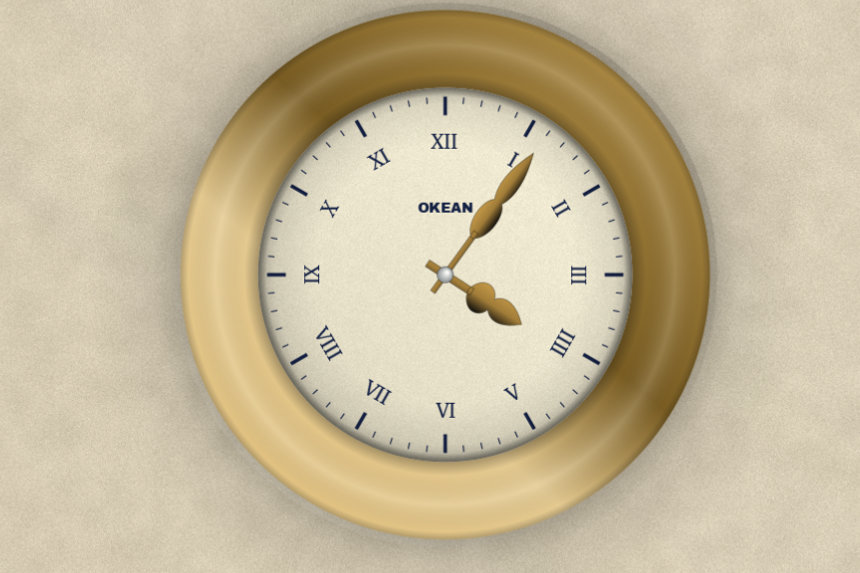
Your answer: 4 h 06 min
